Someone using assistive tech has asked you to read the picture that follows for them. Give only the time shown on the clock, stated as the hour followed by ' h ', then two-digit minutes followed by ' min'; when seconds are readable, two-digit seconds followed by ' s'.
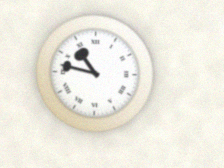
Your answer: 10 h 47 min
